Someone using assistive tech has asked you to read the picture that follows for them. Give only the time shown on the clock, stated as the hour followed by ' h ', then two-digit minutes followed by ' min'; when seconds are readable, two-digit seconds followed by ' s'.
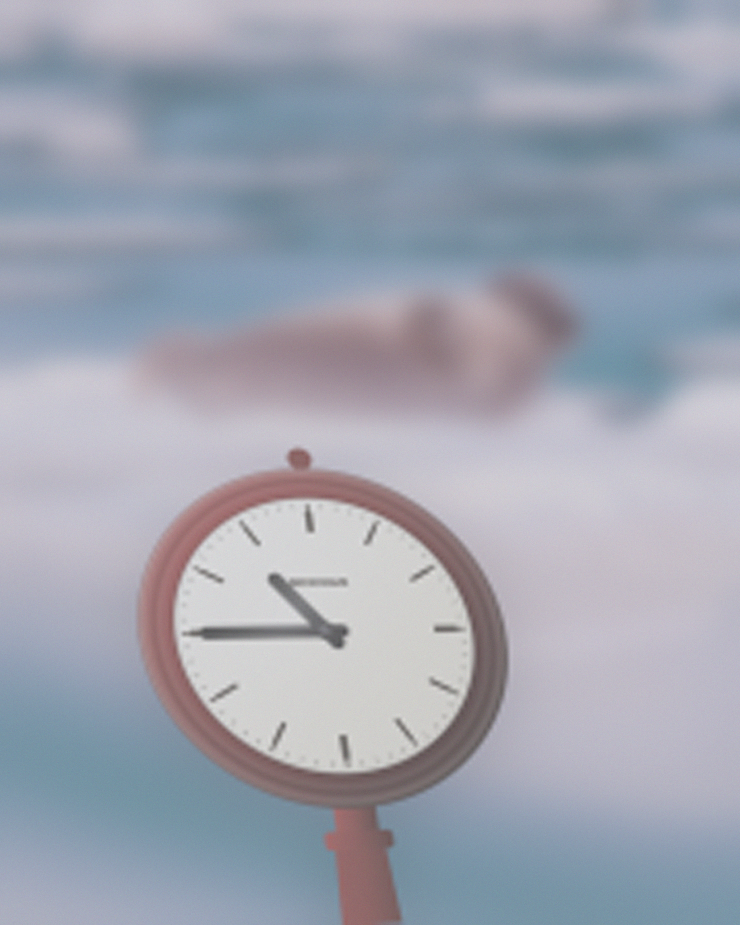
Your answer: 10 h 45 min
